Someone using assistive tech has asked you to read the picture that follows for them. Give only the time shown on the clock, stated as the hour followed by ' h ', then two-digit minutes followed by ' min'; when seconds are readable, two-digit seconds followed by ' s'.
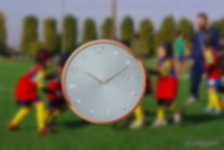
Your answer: 10 h 11 min
